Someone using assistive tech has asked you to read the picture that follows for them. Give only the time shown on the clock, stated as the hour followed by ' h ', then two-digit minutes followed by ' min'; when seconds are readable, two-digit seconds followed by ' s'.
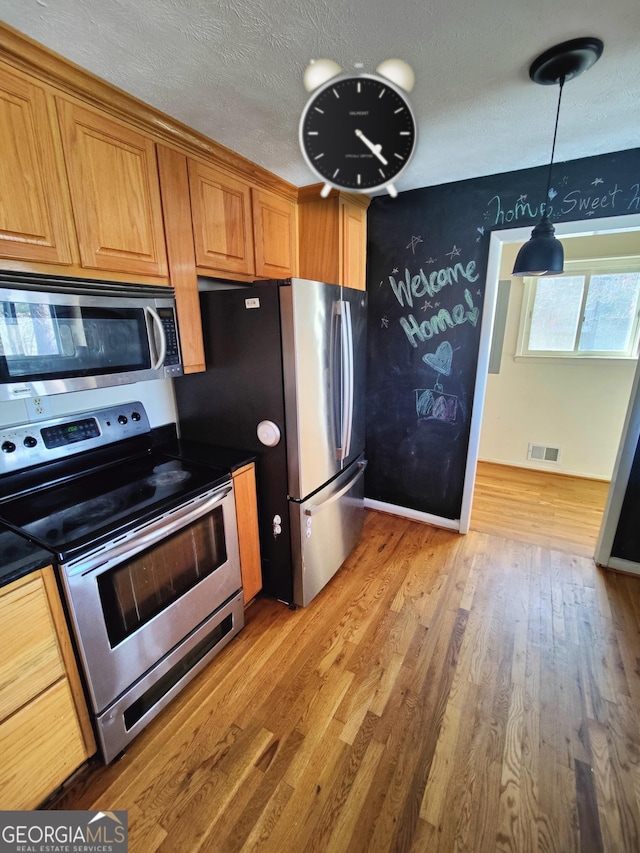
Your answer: 4 h 23 min
